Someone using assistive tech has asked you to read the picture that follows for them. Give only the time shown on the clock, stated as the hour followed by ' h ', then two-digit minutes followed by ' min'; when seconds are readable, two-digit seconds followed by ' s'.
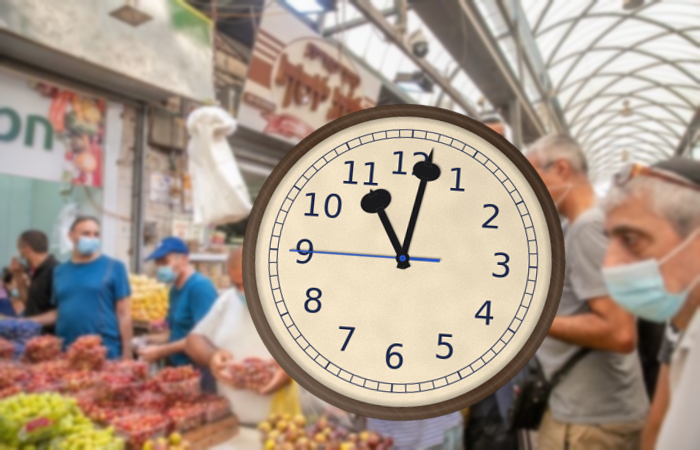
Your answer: 11 h 01 min 45 s
